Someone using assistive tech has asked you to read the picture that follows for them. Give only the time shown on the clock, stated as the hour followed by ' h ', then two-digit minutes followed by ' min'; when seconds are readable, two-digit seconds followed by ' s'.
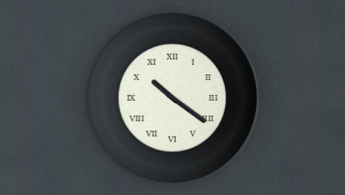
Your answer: 10 h 21 min
